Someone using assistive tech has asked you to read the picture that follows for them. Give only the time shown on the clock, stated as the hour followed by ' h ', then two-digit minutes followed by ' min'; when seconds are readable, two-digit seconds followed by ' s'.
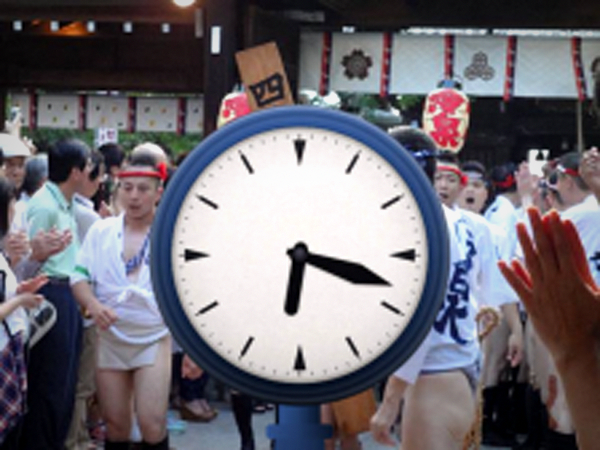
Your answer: 6 h 18 min
